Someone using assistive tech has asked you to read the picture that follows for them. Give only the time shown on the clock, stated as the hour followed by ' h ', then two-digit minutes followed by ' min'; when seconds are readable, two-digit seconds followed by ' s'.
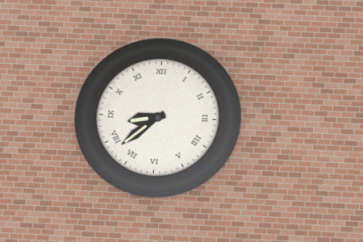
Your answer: 8 h 38 min
